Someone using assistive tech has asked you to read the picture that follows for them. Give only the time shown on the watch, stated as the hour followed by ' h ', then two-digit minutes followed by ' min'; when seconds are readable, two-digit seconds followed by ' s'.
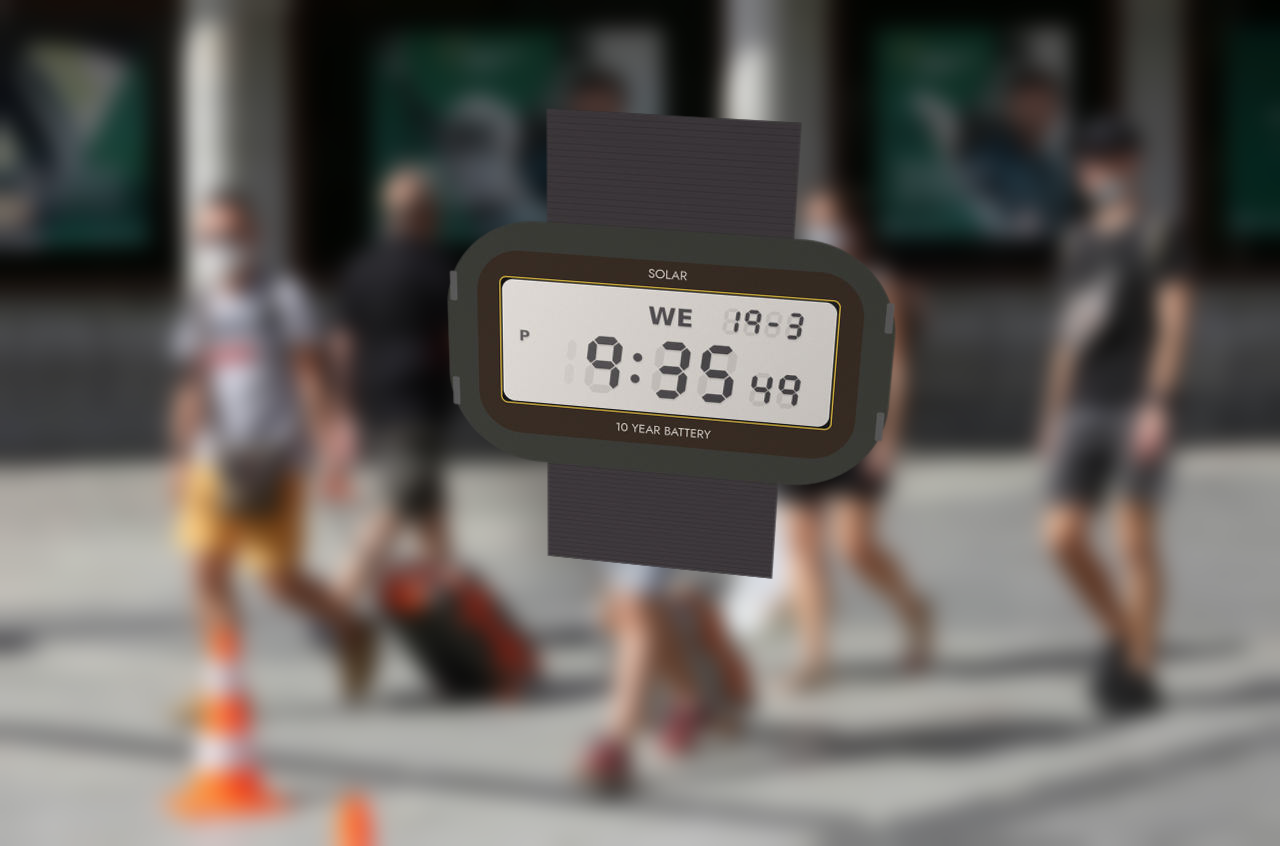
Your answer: 9 h 35 min 49 s
